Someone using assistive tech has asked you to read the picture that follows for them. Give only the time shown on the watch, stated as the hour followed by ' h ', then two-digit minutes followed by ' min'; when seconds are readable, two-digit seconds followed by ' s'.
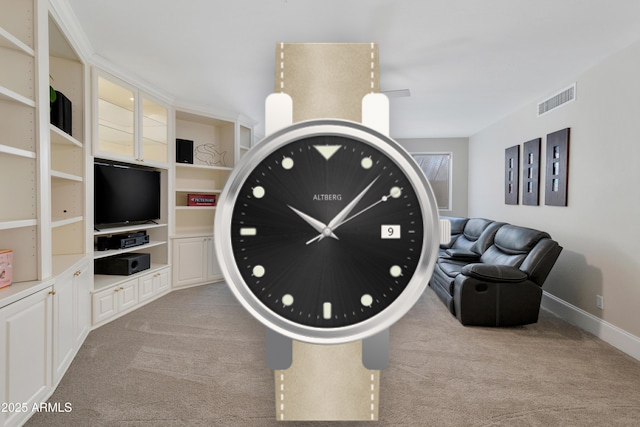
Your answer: 10 h 07 min 10 s
